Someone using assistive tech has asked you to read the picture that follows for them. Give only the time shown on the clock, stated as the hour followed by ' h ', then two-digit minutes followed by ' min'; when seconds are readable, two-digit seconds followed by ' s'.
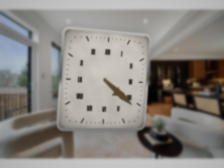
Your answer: 4 h 21 min
